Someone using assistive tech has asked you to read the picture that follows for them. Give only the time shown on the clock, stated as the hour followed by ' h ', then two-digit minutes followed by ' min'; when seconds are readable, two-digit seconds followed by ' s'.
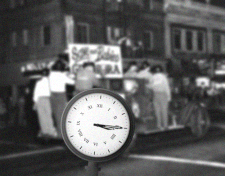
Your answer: 3 h 15 min
